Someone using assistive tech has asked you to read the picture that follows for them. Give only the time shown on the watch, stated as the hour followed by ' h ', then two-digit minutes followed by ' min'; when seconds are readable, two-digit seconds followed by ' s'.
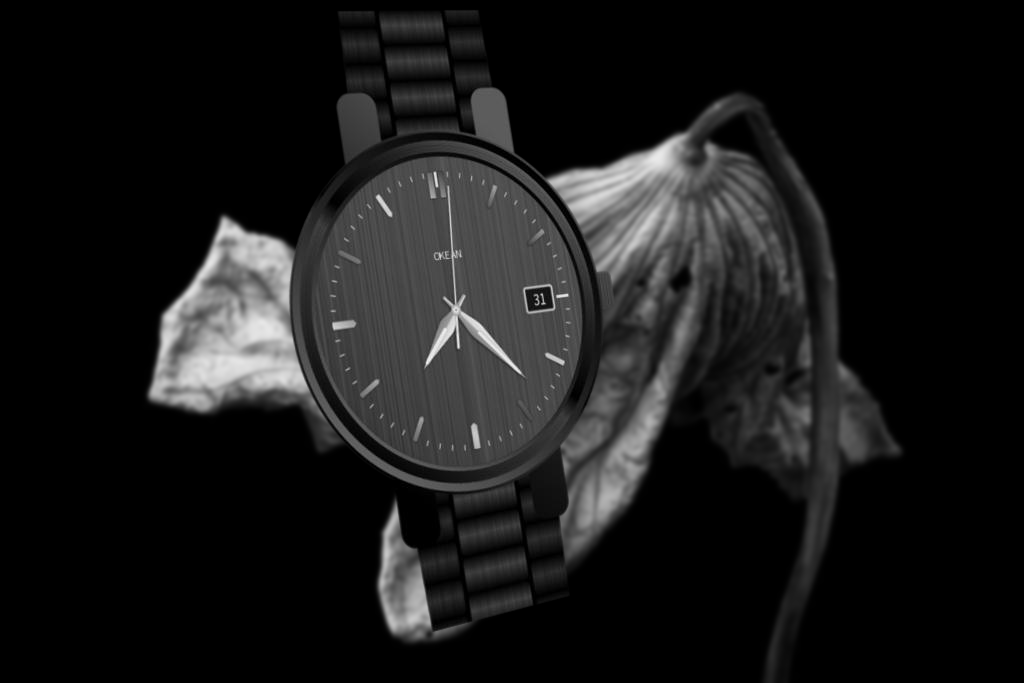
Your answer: 7 h 23 min 01 s
